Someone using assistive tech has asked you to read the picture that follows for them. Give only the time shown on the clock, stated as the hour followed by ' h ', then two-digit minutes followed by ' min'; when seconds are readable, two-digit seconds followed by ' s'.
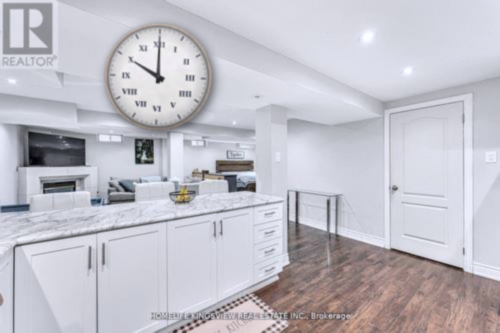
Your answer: 10 h 00 min
